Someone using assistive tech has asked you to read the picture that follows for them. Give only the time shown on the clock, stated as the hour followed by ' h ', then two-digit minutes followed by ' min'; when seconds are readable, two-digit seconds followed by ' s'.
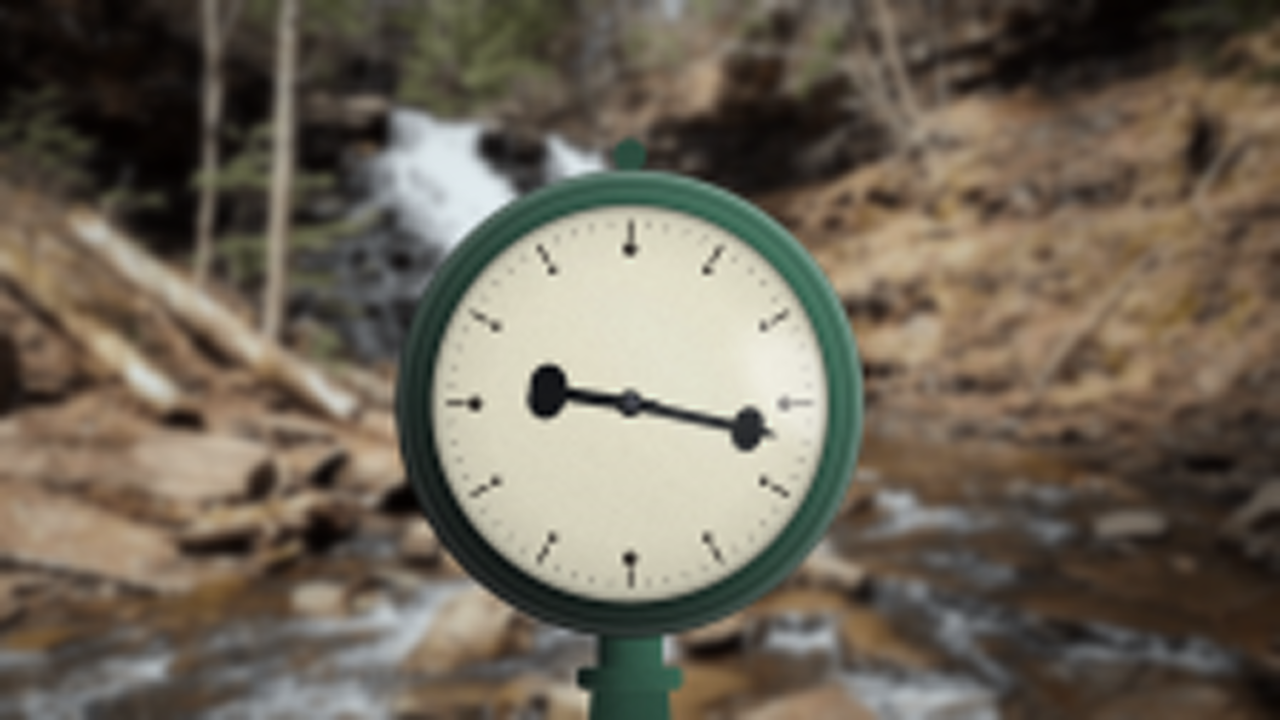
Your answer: 9 h 17 min
